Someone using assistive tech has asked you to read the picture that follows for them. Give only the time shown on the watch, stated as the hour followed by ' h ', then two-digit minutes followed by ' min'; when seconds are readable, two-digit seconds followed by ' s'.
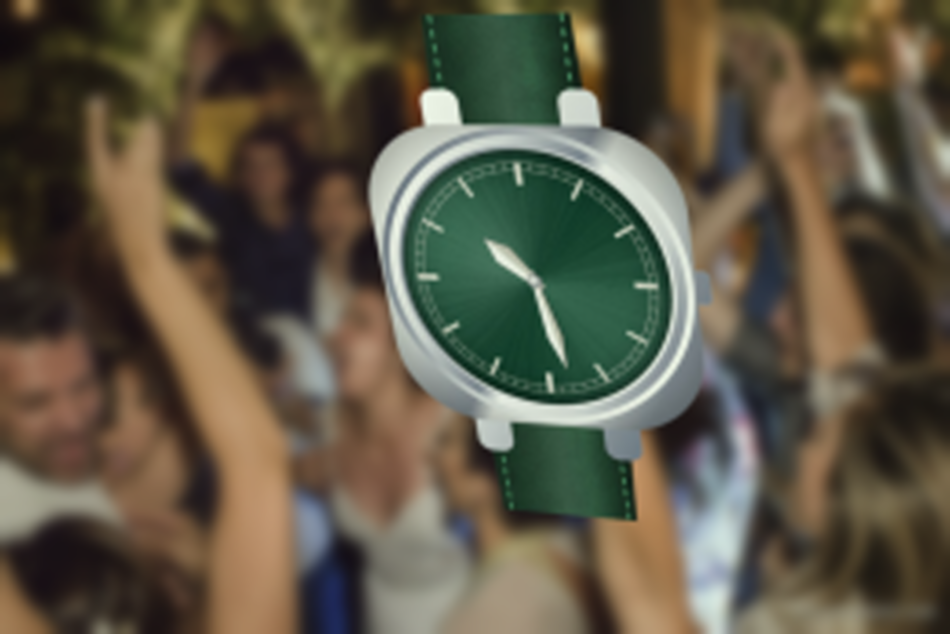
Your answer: 10 h 28 min
